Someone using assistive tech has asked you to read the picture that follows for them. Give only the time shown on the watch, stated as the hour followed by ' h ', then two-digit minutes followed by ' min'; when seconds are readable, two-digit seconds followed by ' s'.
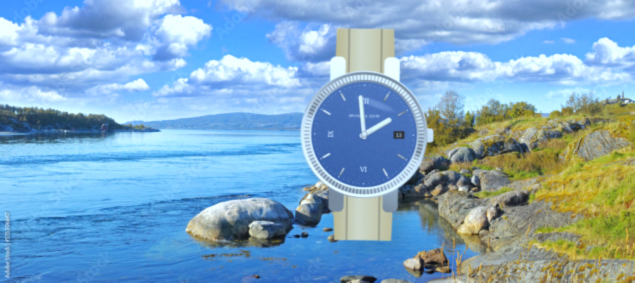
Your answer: 1 h 59 min
